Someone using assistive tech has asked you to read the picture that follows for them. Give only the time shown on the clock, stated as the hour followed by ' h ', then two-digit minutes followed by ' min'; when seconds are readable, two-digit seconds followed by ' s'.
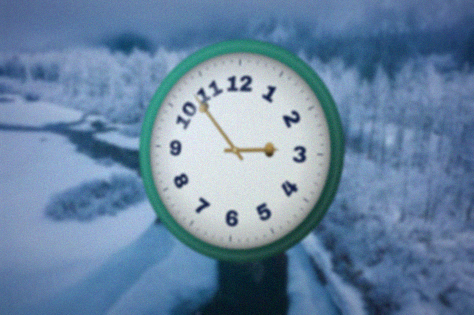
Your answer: 2 h 53 min
